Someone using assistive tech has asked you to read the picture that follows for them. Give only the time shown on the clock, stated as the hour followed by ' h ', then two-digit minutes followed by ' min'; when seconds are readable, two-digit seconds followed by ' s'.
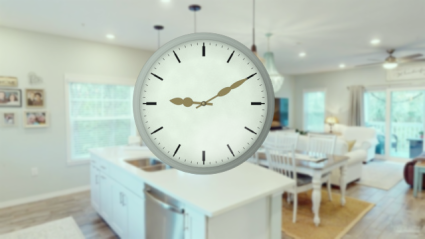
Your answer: 9 h 10 min
